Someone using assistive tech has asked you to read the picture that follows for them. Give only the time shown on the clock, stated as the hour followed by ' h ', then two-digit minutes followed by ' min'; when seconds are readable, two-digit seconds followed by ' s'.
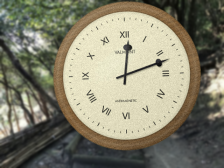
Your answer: 12 h 12 min
